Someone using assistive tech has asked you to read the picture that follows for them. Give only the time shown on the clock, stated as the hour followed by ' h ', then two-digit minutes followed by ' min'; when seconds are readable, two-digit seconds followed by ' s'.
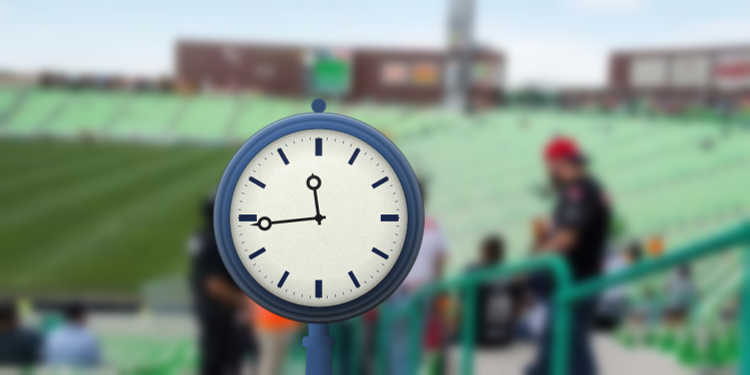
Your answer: 11 h 44 min
